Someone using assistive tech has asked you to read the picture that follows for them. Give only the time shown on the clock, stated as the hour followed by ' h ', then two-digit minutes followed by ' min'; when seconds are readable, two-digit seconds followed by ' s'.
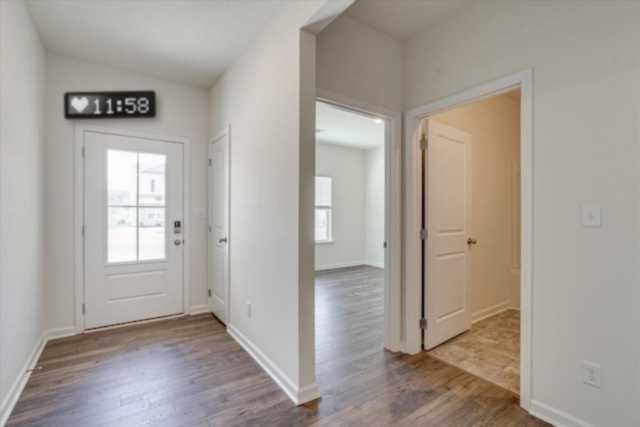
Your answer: 11 h 58 min
